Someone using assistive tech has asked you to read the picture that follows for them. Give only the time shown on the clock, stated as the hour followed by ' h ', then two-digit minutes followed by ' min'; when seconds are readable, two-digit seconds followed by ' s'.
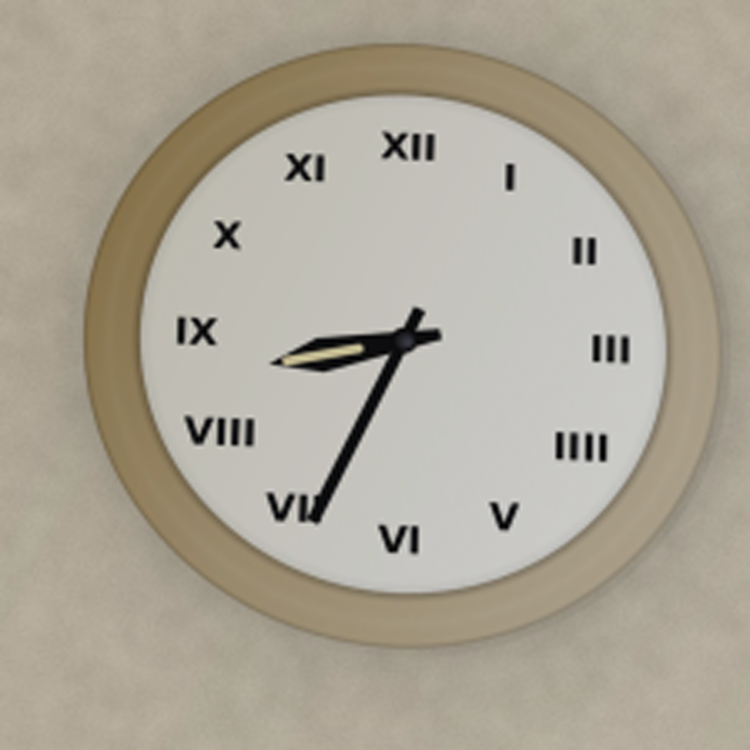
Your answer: 8 h 34 min
